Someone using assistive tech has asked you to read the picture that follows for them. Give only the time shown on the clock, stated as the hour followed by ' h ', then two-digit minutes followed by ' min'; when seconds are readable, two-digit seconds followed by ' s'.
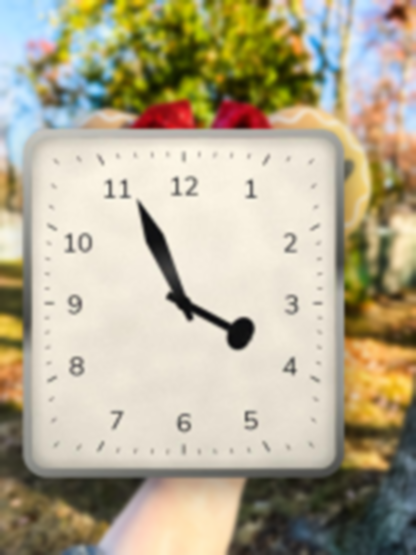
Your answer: 3 h 56 min
